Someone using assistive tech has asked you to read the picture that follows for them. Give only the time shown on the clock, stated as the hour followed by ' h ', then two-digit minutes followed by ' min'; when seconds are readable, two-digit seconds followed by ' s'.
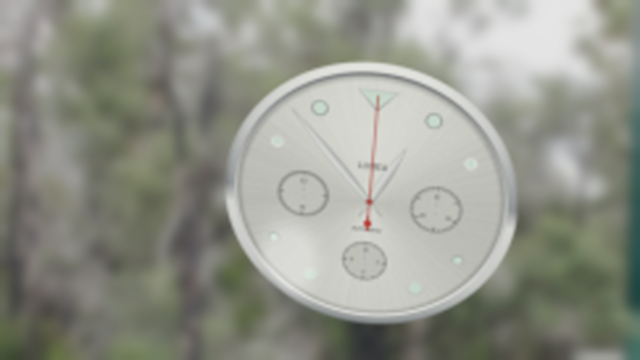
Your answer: 12 h 53 min
